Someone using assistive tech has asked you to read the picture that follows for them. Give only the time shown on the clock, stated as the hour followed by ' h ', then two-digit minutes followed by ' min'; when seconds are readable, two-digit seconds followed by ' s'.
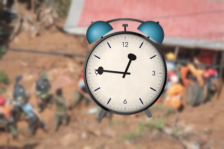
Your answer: 12 h 46 min
